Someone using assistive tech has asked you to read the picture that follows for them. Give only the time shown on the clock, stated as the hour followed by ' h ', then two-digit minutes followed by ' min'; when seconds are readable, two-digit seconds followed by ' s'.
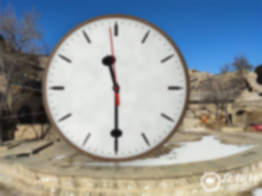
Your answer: 11 h 29 min 59 s
